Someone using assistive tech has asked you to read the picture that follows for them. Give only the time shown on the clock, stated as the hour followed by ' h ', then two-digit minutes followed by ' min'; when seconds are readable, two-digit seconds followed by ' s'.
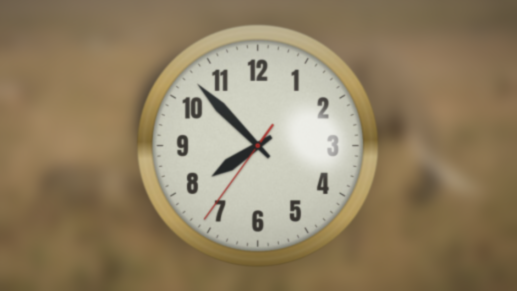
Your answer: 7 h 52 min 36 s
